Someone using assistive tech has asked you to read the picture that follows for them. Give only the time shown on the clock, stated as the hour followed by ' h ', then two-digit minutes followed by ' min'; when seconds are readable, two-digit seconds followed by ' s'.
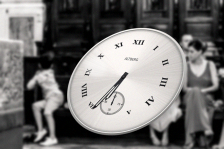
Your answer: 6 h 34 min
